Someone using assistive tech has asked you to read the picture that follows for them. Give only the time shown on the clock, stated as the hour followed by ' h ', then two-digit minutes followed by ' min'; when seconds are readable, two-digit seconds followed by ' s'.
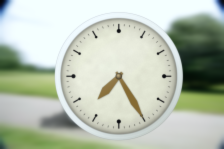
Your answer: 7 h 25 min
